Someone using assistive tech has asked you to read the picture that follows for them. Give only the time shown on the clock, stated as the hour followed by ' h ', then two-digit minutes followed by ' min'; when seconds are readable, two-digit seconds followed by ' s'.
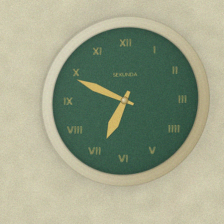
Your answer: 6 h 49 min
